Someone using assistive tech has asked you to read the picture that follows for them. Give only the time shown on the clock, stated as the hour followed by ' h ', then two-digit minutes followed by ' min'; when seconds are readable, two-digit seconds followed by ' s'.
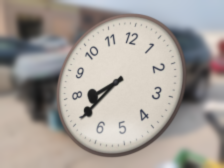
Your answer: 7 h 35 min
